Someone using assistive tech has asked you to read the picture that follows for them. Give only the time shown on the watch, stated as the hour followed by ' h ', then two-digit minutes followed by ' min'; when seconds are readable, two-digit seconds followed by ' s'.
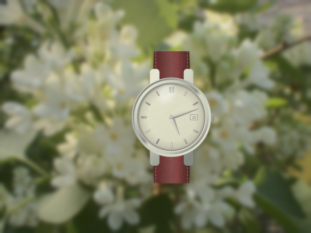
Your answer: 5 h 12 min
